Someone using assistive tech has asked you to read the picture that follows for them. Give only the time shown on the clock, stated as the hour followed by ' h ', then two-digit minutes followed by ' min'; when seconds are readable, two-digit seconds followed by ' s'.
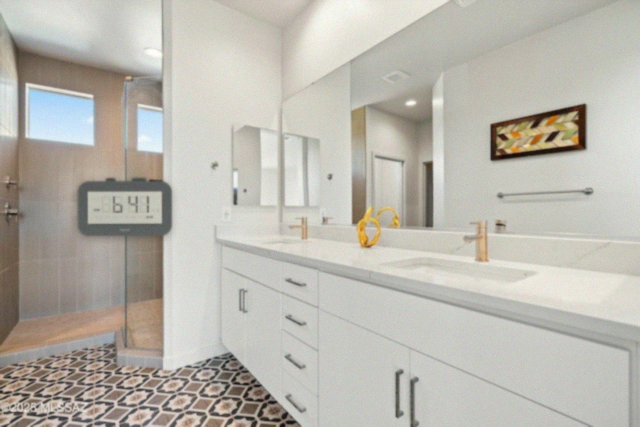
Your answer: 6 h 41 min
